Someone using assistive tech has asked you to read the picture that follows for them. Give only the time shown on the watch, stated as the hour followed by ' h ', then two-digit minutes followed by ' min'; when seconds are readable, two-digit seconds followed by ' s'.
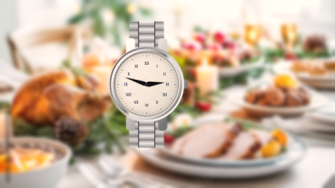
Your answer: 2 h 48 min
